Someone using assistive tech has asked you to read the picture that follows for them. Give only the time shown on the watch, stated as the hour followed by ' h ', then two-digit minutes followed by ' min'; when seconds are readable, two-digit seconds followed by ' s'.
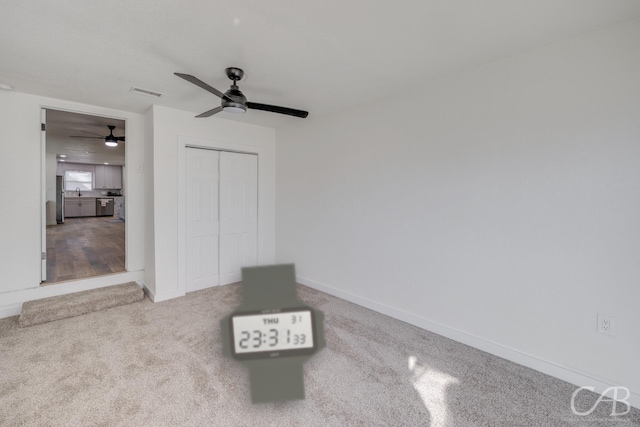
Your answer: 23 h 31 min
